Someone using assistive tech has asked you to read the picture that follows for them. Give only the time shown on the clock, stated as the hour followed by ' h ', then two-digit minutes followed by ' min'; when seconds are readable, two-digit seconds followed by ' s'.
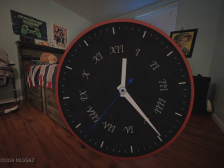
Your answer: 12 h 24 min 38 s
